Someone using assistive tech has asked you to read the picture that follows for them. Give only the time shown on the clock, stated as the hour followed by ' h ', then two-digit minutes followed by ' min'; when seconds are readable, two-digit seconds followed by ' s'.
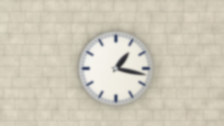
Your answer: 1 h 17 min
